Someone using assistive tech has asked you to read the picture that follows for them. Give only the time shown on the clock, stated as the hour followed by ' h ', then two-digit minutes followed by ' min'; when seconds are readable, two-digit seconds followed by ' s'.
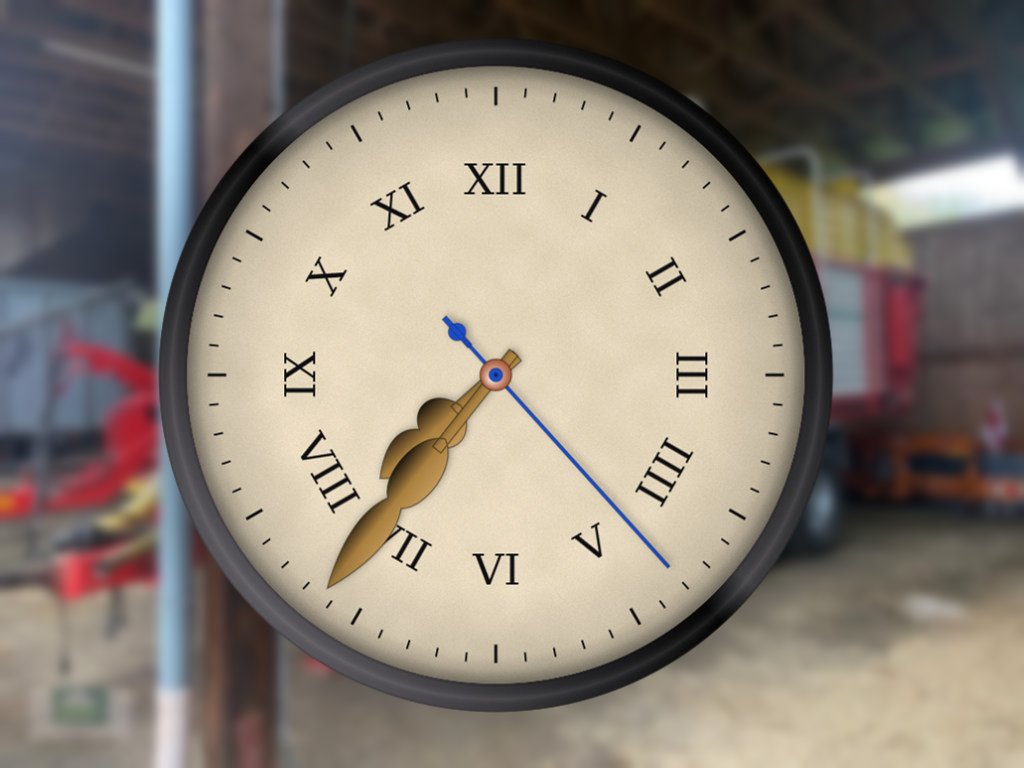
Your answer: 7 h 36 min 23 s
